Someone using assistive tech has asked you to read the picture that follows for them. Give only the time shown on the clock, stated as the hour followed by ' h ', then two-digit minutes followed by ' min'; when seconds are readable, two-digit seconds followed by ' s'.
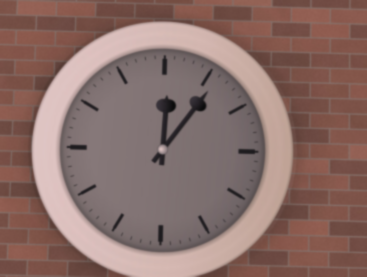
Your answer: 12 h 06 min
